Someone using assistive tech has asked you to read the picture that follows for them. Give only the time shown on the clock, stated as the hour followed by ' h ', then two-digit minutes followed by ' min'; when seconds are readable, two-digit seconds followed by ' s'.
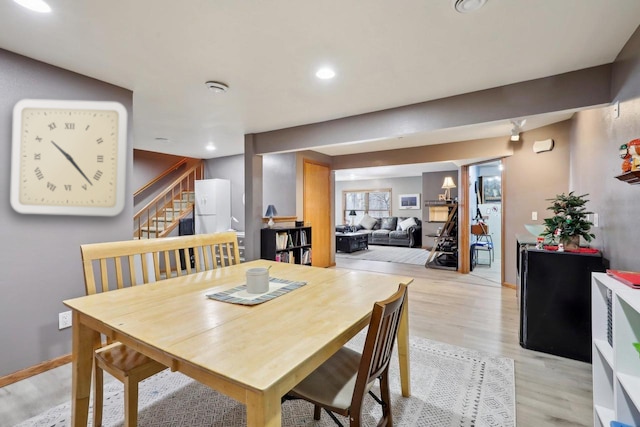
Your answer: 10 h 23 min
